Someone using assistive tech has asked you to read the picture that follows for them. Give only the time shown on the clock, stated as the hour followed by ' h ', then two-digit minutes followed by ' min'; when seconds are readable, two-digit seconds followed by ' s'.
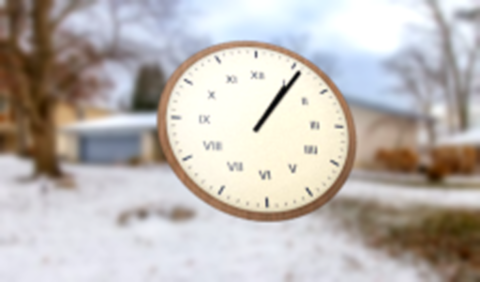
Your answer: 1 h 06 min
